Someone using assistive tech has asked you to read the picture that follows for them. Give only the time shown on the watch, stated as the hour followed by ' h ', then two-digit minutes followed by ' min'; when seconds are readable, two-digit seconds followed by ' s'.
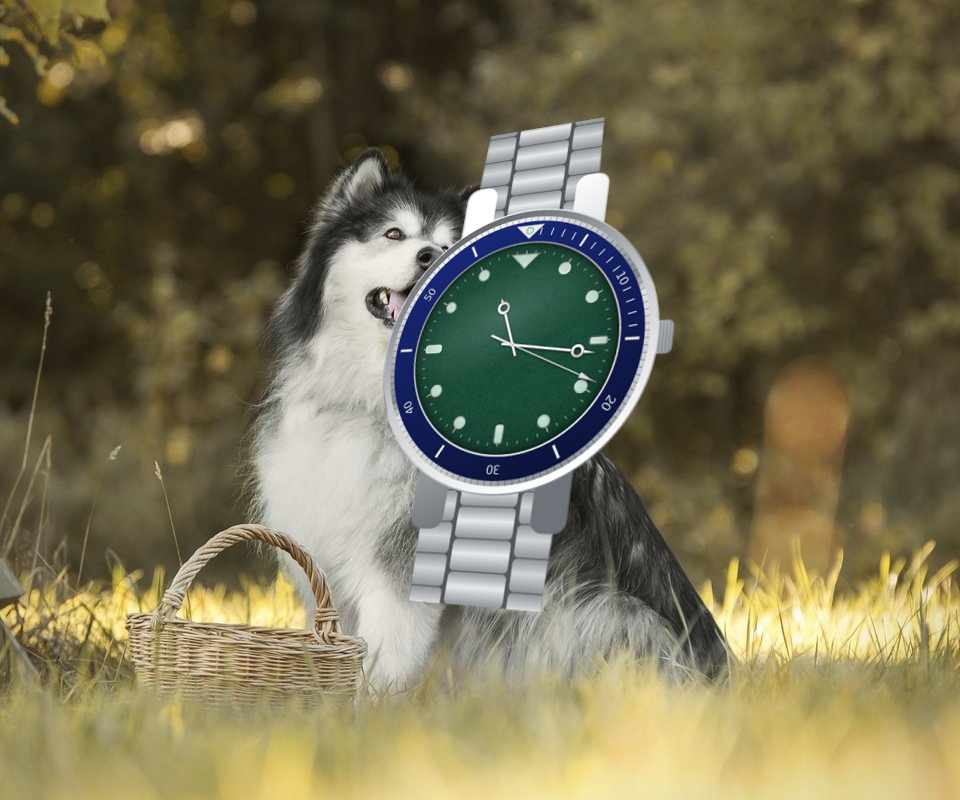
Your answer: 11 h 16 min 19 s
